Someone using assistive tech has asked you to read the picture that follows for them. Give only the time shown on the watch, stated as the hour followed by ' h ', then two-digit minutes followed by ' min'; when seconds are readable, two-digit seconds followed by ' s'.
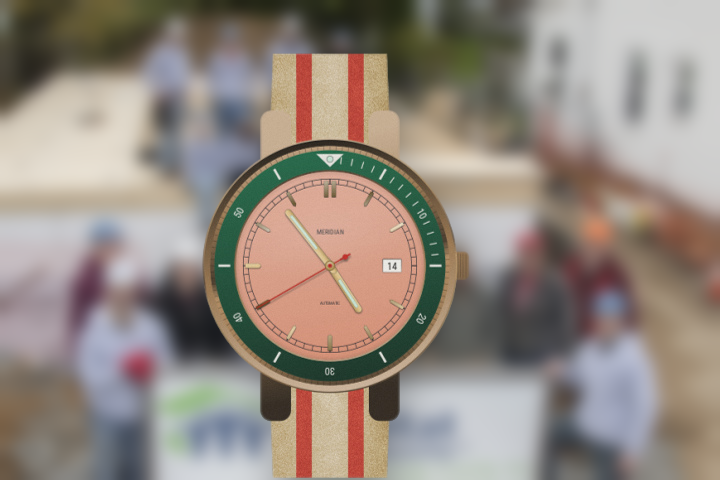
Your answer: 4 h 53 min 40 s
